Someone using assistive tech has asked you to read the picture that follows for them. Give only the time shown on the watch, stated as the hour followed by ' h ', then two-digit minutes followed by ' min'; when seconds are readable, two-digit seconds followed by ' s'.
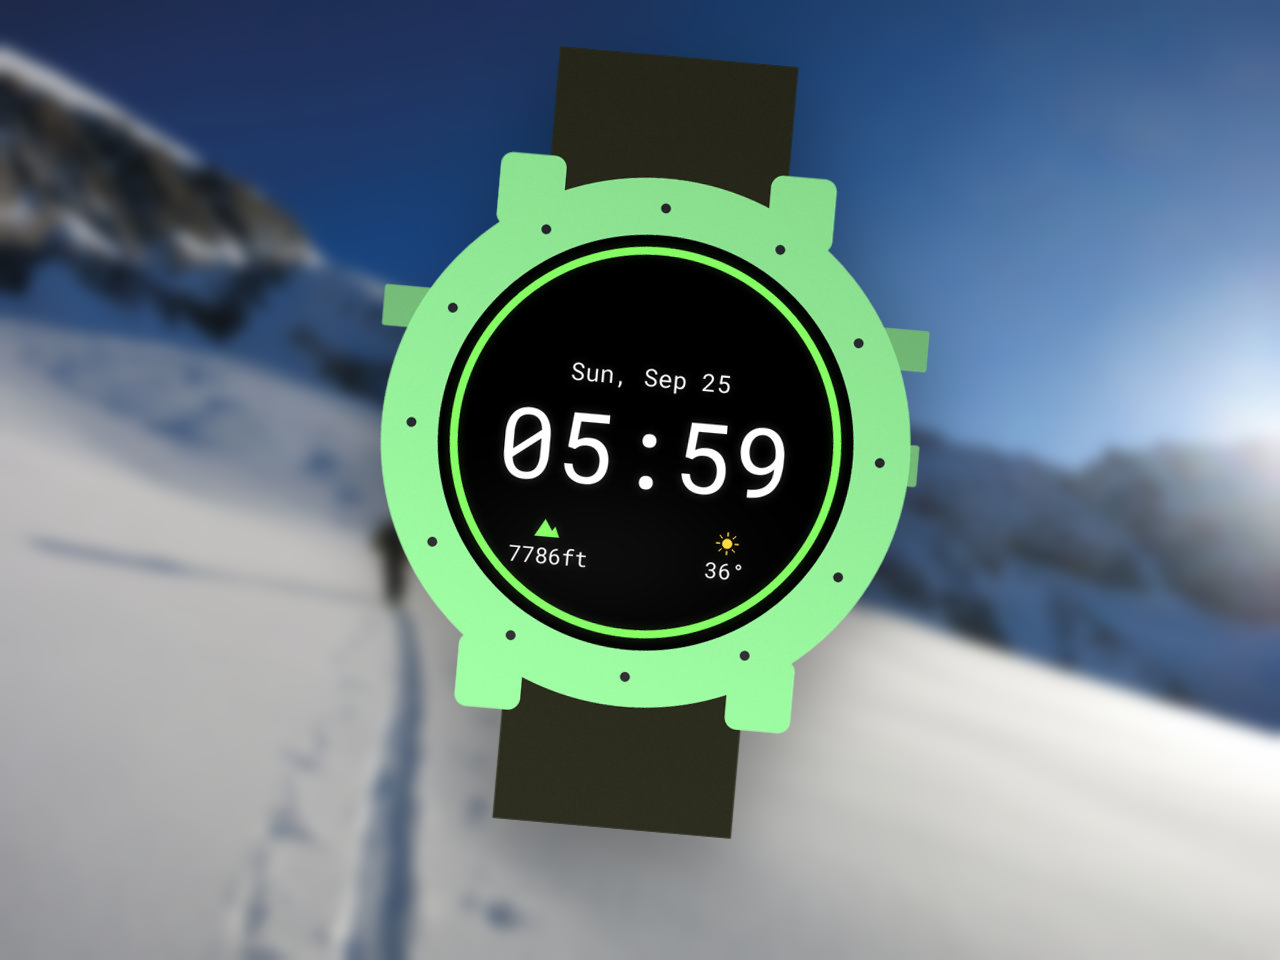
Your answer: 5 h 59 min
